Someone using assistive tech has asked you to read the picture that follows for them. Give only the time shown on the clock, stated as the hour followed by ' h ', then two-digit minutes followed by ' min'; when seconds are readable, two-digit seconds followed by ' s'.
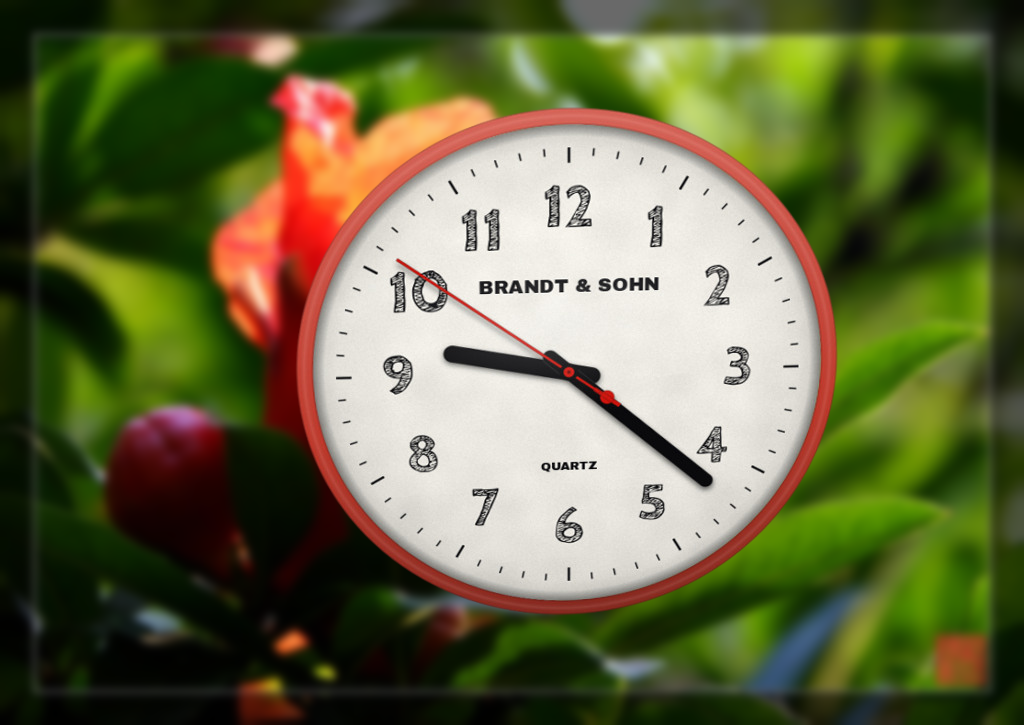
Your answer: 9 h 21 min 51 s
